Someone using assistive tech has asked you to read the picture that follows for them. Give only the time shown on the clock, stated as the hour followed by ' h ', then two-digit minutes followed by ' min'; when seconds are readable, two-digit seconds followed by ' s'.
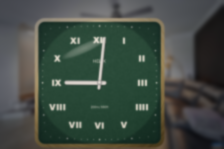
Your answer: 9 h 01 min
